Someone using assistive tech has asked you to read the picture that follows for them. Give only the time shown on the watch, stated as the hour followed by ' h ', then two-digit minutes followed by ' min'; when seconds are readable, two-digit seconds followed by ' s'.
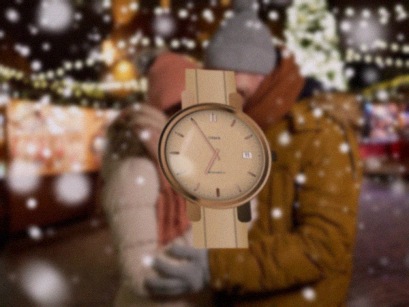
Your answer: 6 h 55 min
